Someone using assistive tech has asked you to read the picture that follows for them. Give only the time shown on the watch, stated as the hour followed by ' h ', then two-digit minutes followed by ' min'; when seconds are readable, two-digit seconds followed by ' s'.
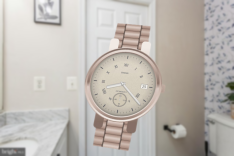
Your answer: 8 h 22 min
